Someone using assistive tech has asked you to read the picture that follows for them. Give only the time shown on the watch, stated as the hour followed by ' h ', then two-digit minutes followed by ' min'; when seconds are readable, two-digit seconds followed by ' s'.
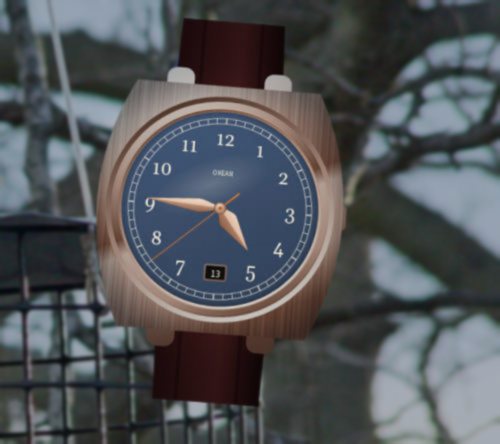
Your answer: 4 h 45 min 38 s
